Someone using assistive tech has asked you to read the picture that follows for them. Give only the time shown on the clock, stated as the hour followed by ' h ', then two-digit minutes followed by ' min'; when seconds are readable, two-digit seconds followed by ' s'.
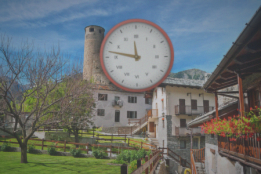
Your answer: 11 h 47 min
